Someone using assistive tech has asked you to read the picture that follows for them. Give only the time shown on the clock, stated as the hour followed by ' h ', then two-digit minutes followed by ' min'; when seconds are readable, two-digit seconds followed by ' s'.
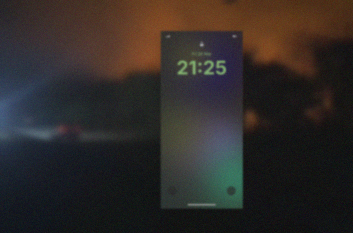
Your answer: 21 h 25 min
